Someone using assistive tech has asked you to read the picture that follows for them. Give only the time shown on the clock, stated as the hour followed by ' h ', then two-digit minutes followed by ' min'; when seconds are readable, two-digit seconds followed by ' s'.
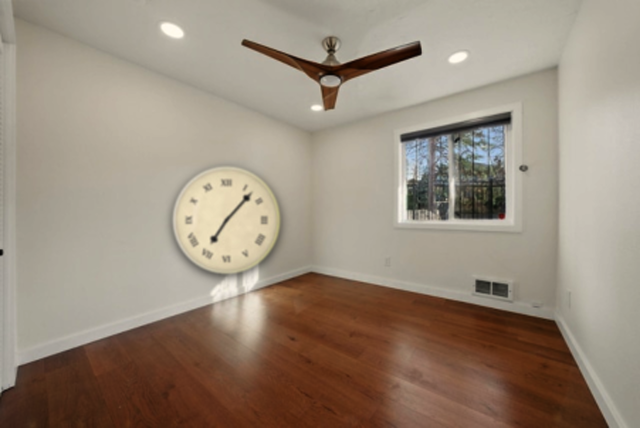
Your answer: 7 h 07 min
